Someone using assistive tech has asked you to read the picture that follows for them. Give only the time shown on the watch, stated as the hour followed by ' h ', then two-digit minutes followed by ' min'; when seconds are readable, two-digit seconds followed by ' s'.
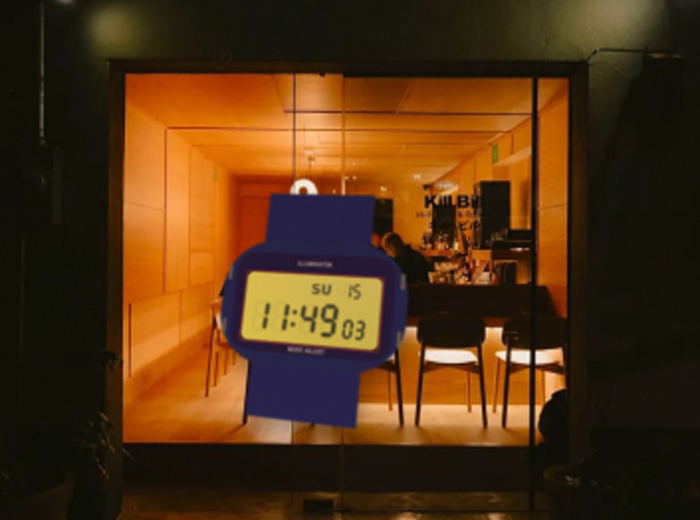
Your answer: 11 h 49 min 03 s
